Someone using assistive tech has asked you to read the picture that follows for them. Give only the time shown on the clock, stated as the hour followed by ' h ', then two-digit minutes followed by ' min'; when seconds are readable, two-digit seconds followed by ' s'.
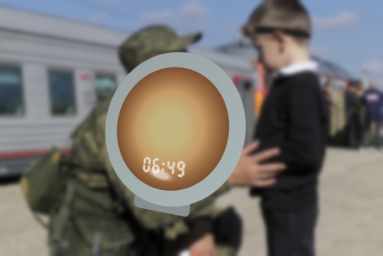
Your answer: 6 h 49 min
